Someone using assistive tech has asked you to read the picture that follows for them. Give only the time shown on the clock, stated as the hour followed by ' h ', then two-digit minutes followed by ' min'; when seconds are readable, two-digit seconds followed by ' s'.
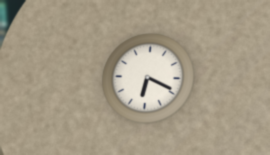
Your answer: 6 h 19 min
